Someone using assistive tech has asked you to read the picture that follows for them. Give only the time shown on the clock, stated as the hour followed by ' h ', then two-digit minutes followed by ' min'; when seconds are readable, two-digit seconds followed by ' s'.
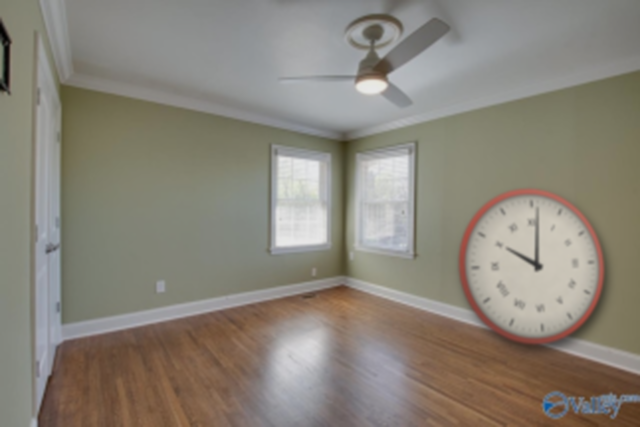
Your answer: 10 h 01 min
